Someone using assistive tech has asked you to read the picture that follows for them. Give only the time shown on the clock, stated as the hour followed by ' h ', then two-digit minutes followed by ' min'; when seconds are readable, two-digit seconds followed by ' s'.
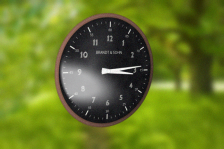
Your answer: 3 h 14 min
